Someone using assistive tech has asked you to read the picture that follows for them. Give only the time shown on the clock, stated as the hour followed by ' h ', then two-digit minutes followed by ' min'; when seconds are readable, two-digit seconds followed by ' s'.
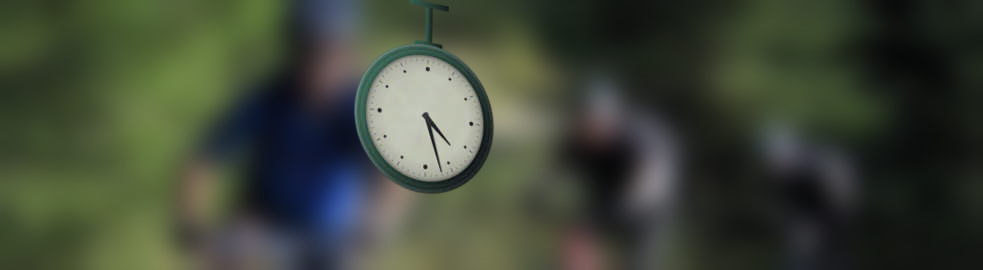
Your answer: 4 h 27 min
